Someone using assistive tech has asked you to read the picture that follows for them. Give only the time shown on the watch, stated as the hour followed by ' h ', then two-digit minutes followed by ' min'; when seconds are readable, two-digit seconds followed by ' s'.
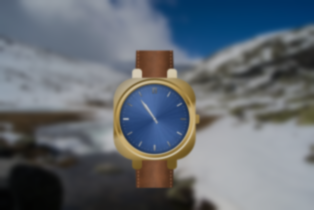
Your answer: 10 h 54 min
